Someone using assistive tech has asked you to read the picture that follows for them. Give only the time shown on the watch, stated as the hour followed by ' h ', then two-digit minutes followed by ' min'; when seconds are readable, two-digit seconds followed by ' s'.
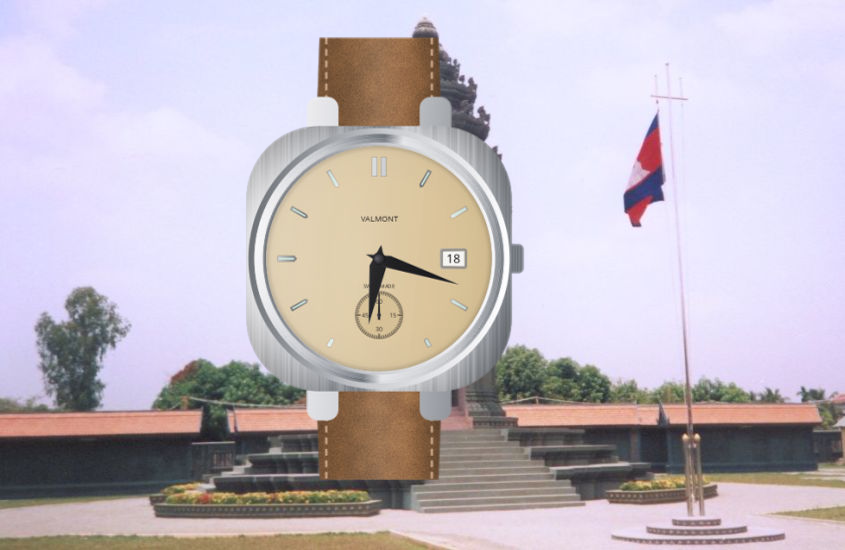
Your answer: 6 h 18 min
